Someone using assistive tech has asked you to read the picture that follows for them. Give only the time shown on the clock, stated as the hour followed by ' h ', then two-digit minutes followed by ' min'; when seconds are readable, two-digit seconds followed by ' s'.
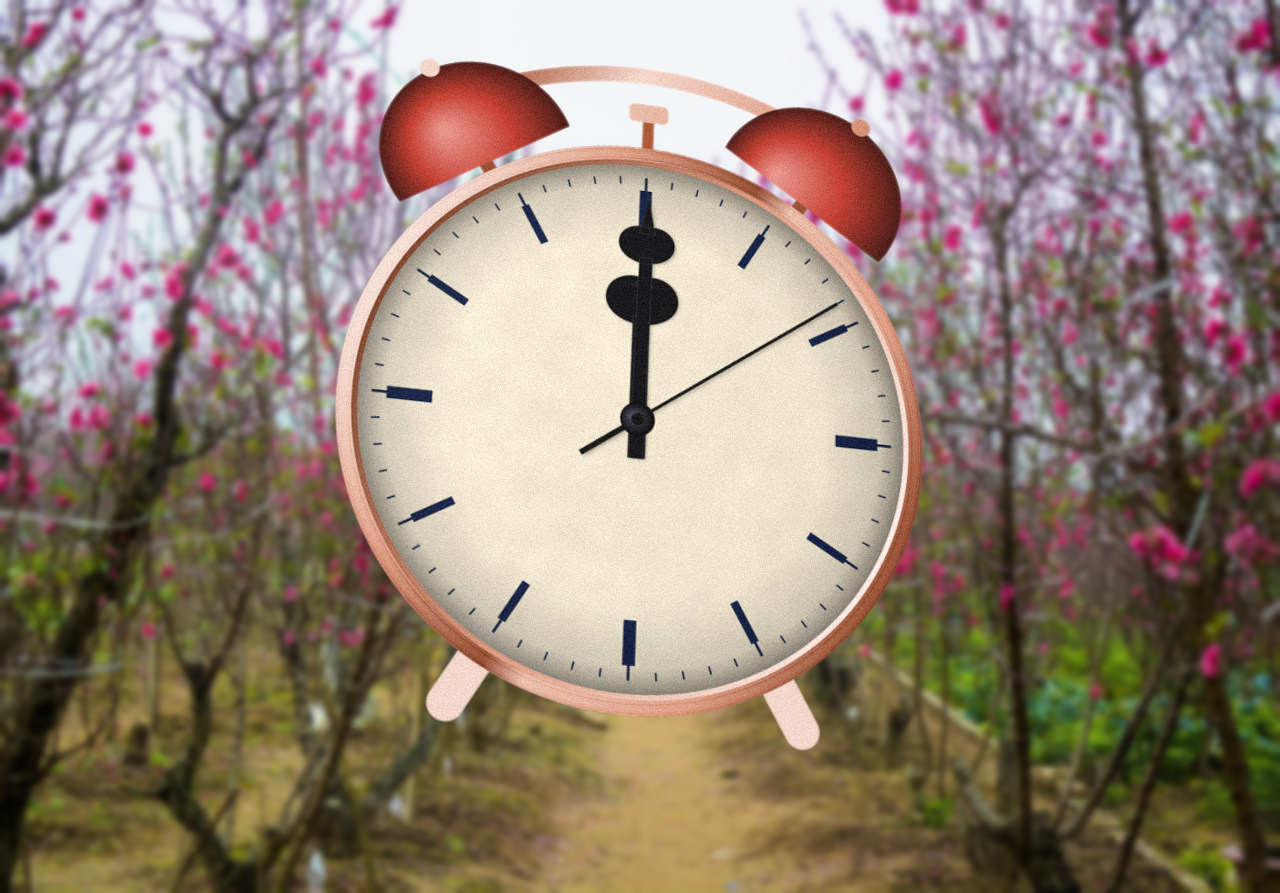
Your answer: 12 h 00 min 09 s
